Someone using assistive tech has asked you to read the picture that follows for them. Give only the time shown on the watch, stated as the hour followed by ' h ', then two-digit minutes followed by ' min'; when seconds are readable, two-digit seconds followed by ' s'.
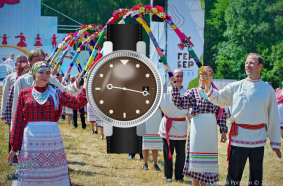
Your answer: 9 h 17 min
